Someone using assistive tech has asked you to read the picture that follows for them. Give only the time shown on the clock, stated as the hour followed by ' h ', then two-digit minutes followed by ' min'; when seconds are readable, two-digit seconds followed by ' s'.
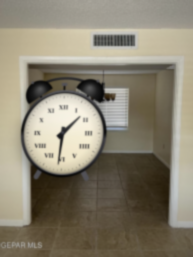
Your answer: 1 h 31 min
